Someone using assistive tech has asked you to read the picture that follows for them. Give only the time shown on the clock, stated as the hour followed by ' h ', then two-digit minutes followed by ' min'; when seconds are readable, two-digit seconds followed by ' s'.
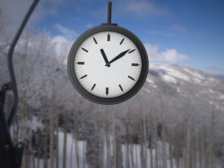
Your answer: 11 h 09 min
